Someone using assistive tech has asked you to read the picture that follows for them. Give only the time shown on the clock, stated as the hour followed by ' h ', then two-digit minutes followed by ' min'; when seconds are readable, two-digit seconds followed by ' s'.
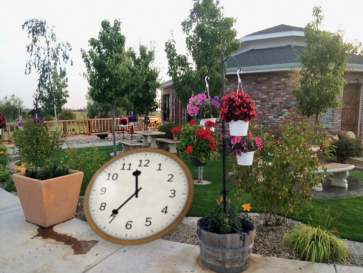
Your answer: 11 h 36 min
